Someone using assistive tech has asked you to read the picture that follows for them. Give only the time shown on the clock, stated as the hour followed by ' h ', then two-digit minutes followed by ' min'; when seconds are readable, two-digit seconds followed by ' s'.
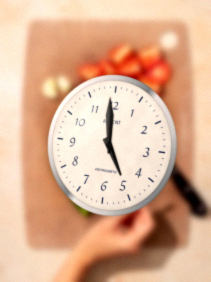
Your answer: 4 h 59 min
